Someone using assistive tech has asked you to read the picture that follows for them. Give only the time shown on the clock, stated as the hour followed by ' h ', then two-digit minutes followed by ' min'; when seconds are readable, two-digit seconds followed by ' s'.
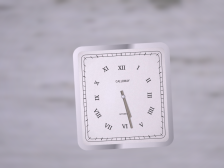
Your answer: 5 h 28 min
